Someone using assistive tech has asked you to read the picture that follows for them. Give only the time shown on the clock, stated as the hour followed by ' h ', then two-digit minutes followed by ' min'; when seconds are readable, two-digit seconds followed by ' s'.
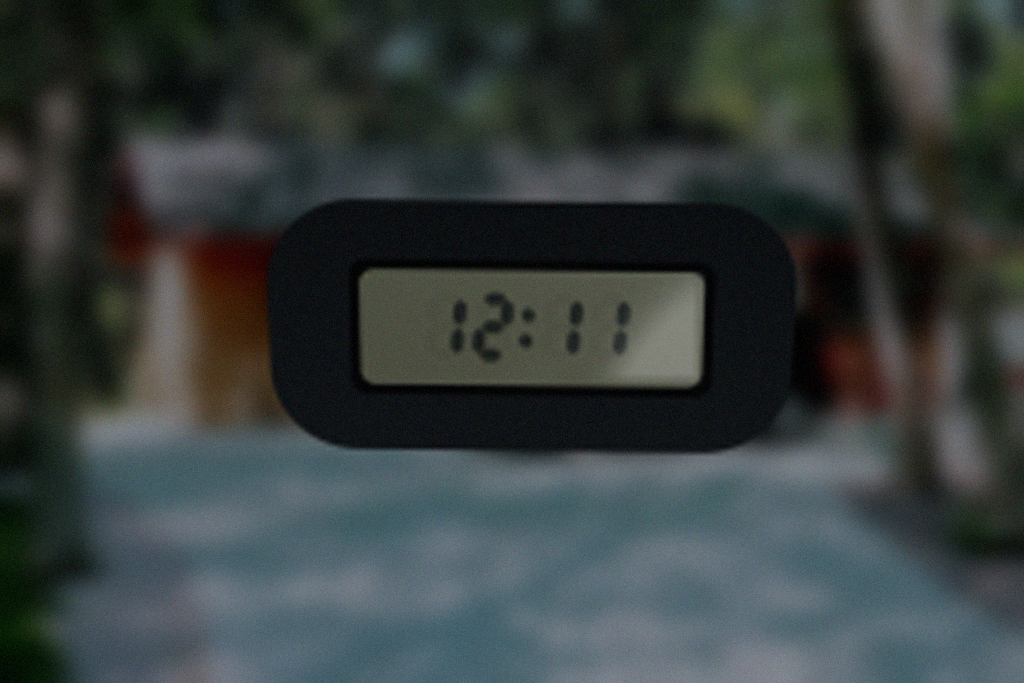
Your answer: 12 h 11 min
